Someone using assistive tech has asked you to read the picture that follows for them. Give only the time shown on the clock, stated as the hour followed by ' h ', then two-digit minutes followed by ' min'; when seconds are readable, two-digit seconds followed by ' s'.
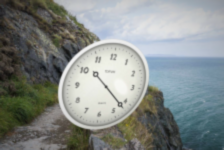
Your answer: 10 h 22 min
